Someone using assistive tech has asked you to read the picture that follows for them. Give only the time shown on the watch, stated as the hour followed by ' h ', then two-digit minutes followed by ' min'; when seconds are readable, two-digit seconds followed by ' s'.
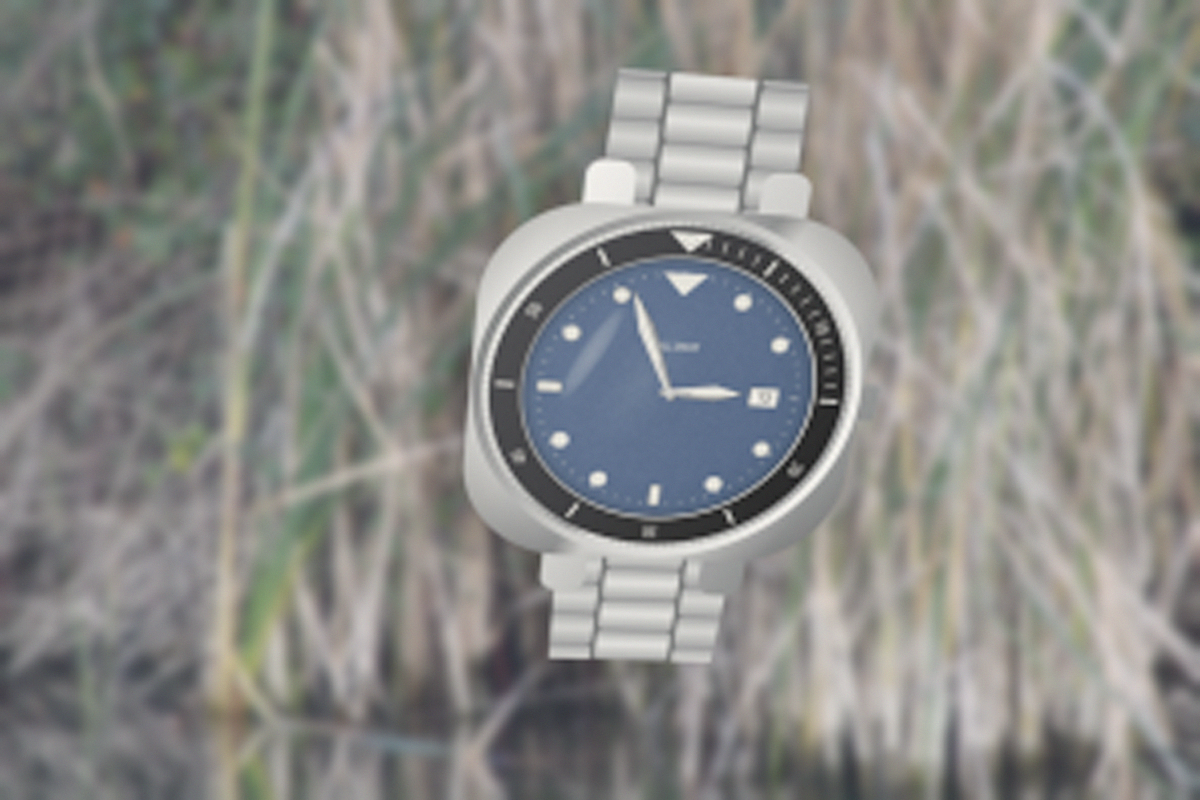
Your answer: 2 h 56 min
